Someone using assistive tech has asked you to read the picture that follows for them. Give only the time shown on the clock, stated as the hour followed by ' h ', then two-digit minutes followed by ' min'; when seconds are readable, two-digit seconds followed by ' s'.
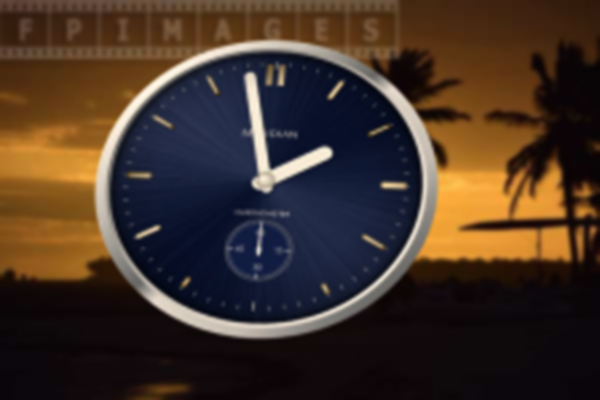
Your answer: 1 h 58 min
